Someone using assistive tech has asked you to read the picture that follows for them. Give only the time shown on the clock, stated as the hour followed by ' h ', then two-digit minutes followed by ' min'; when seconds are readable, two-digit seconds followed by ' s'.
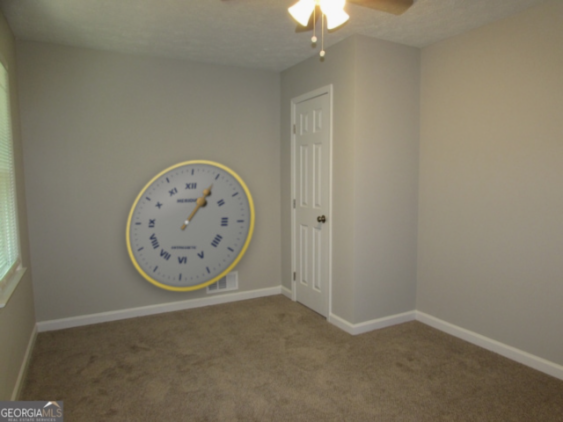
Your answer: 1 h 05 min
